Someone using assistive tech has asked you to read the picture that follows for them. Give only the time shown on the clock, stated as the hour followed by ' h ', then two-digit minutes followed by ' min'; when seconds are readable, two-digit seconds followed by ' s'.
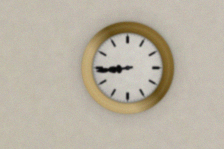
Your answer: 8 h 44 min
